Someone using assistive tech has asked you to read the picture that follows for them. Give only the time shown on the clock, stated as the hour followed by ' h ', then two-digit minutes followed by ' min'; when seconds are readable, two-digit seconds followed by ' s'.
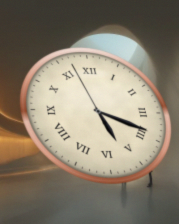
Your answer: 5 h 18 min 57 s
